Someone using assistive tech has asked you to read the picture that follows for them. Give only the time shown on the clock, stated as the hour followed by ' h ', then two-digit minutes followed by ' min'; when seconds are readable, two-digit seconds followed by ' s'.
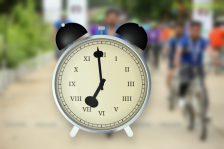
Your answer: 6 h 59 min
